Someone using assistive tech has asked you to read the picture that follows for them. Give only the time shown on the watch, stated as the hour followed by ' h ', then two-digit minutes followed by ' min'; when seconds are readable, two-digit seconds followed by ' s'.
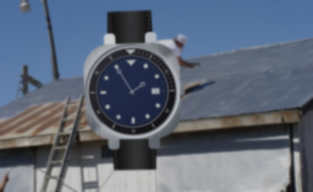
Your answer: 1 h 55 min
